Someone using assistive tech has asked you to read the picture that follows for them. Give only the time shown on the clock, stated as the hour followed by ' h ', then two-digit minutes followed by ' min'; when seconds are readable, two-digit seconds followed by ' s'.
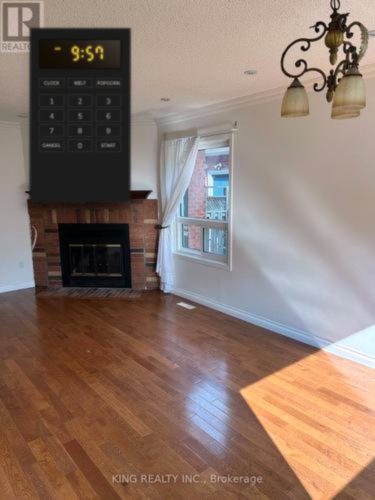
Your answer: 9 h 57 min
